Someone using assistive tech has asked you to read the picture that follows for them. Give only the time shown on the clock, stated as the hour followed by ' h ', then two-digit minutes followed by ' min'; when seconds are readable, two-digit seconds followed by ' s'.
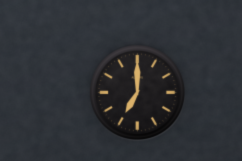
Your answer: 7 h 00 min
